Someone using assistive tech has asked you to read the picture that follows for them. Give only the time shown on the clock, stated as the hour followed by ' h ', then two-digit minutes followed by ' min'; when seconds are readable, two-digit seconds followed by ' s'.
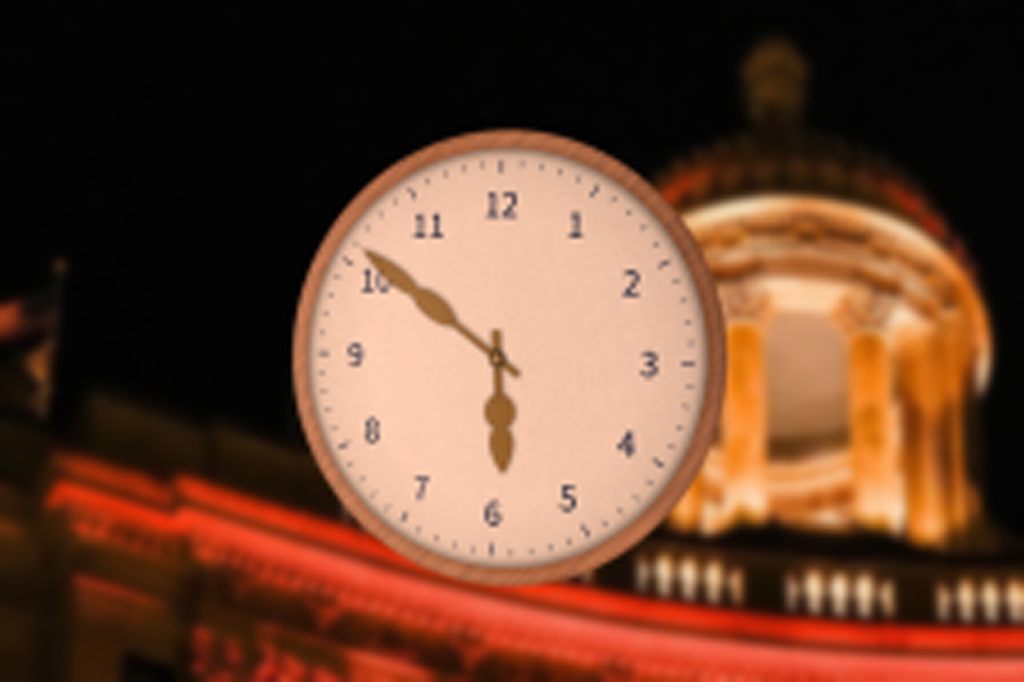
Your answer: 5 h 51 min
